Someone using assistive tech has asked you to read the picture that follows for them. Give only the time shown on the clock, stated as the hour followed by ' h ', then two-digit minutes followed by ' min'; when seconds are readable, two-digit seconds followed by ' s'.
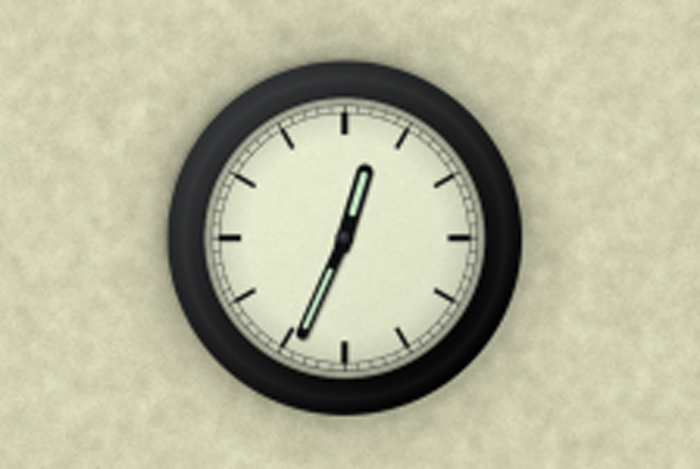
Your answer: 12 h 34 min
